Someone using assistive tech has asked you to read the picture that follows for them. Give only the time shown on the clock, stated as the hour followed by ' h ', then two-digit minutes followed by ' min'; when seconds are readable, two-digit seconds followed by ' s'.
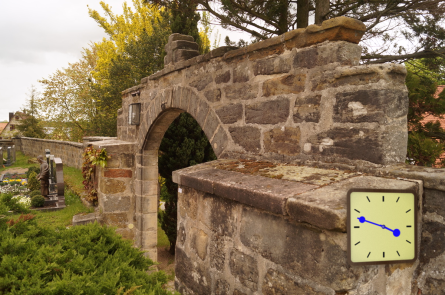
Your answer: 3 h 48 min
